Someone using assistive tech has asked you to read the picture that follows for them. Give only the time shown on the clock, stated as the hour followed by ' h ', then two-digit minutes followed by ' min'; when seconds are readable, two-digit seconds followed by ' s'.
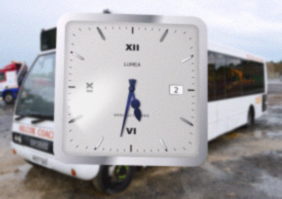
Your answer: 5 h 32 min
